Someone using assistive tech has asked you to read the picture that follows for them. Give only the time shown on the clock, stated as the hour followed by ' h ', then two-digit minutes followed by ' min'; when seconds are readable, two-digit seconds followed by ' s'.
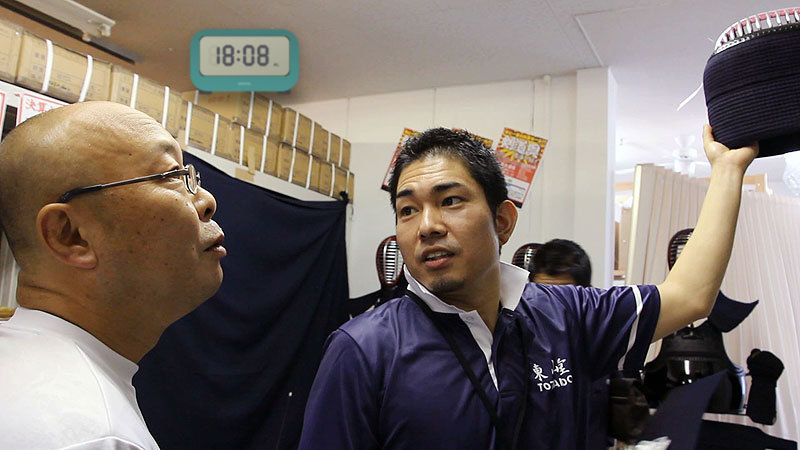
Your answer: 18 h 08 min
